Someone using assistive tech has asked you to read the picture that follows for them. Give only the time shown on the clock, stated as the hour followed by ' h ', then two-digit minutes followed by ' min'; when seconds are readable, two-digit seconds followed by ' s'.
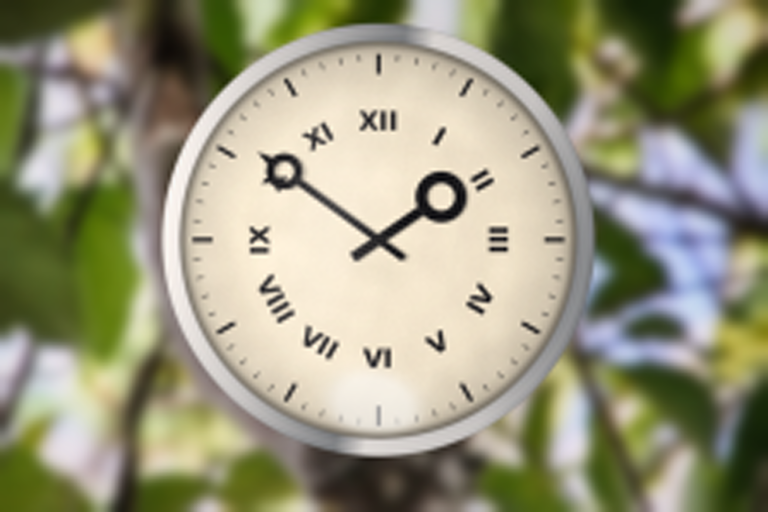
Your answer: 1 h 51 min
